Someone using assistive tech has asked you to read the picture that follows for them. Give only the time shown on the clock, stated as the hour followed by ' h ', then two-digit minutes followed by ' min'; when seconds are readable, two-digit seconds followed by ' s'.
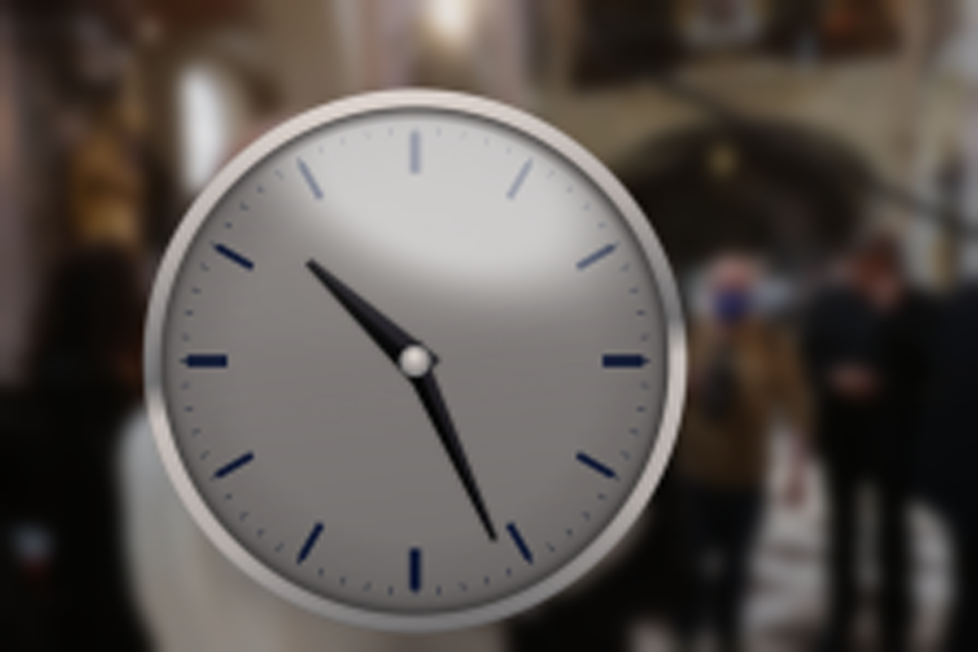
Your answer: 10 h 26 min
